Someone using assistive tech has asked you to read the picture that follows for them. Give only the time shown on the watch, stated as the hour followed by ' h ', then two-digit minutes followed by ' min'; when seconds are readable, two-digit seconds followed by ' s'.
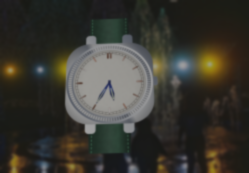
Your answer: 5 h 35 min
